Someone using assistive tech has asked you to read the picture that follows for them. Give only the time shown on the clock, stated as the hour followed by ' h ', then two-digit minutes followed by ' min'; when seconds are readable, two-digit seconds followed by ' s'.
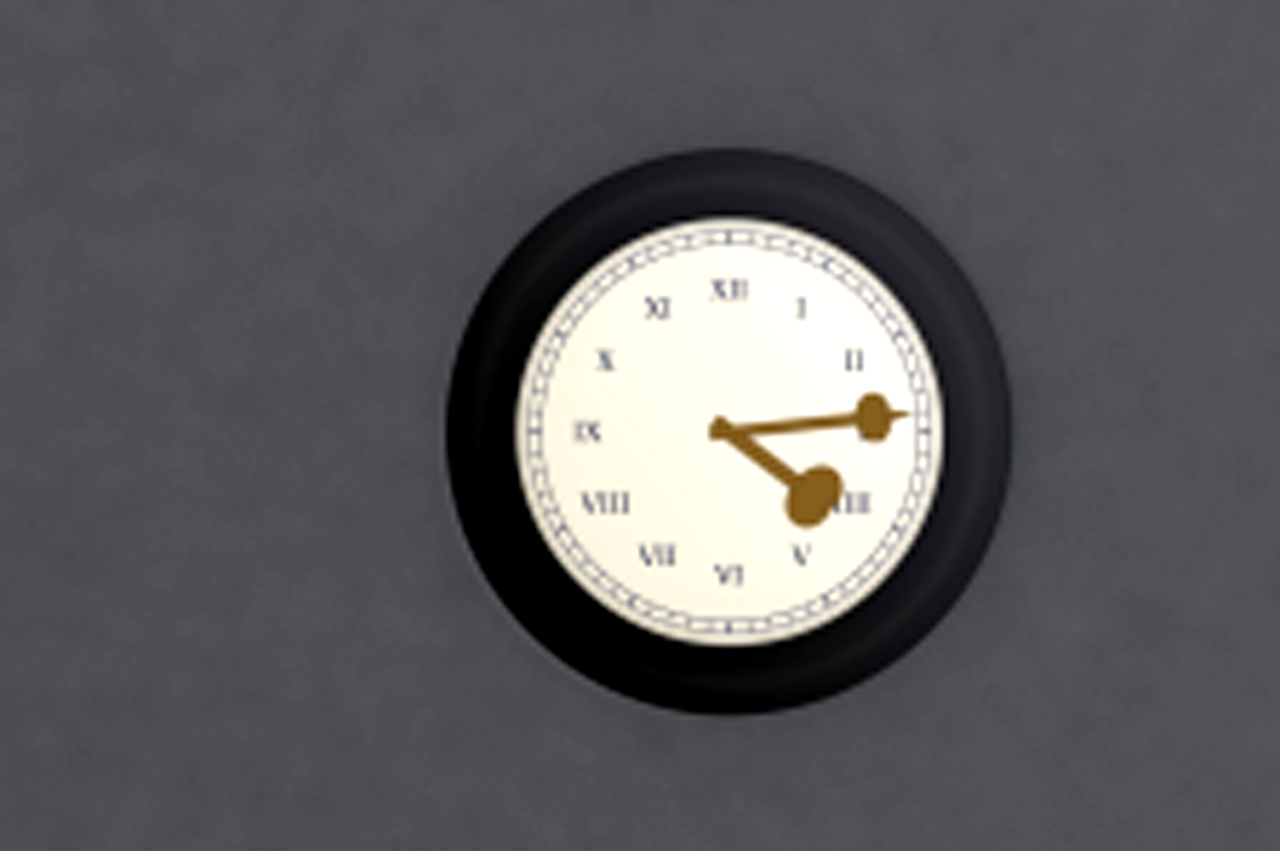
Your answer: 4 h 14 min
